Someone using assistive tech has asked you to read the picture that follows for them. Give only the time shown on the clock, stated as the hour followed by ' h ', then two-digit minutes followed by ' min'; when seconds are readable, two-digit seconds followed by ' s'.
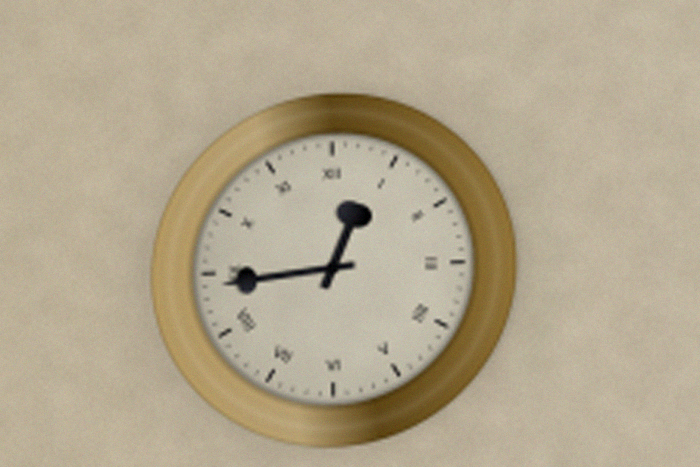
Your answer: 12 h 44 min
